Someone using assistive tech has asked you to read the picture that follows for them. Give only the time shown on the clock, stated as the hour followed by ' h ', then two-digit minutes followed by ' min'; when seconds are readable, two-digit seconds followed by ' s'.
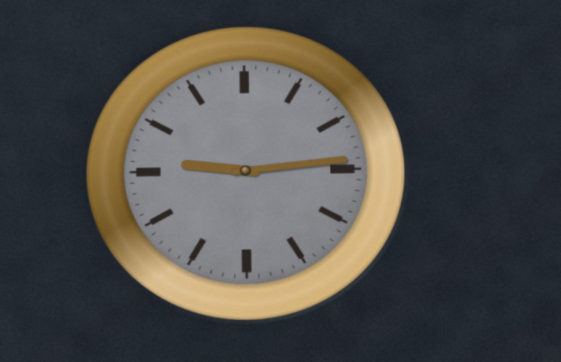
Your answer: 9 h 14 min
